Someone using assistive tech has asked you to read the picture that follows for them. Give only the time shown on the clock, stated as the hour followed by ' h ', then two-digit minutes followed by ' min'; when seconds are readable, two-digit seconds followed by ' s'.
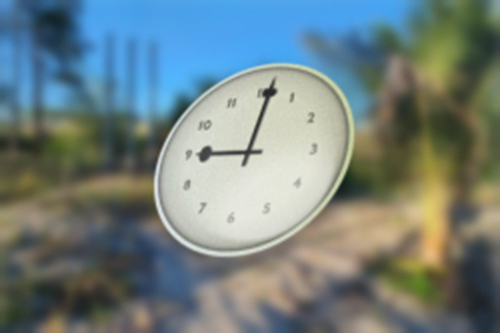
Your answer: 9 h 01 min
